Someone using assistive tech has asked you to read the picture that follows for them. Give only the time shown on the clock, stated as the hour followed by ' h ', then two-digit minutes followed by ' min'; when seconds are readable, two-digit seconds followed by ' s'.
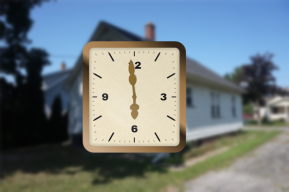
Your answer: 5 h 59 min
